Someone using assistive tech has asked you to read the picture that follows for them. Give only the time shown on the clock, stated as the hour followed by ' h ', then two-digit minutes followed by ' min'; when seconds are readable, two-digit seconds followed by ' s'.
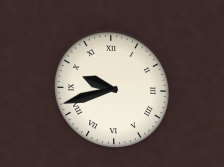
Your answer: 9 h 42 min
